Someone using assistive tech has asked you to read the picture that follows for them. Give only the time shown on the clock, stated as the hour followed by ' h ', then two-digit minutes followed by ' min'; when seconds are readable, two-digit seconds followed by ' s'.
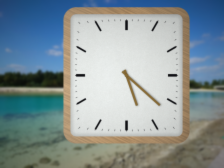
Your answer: 5 h 22 min
